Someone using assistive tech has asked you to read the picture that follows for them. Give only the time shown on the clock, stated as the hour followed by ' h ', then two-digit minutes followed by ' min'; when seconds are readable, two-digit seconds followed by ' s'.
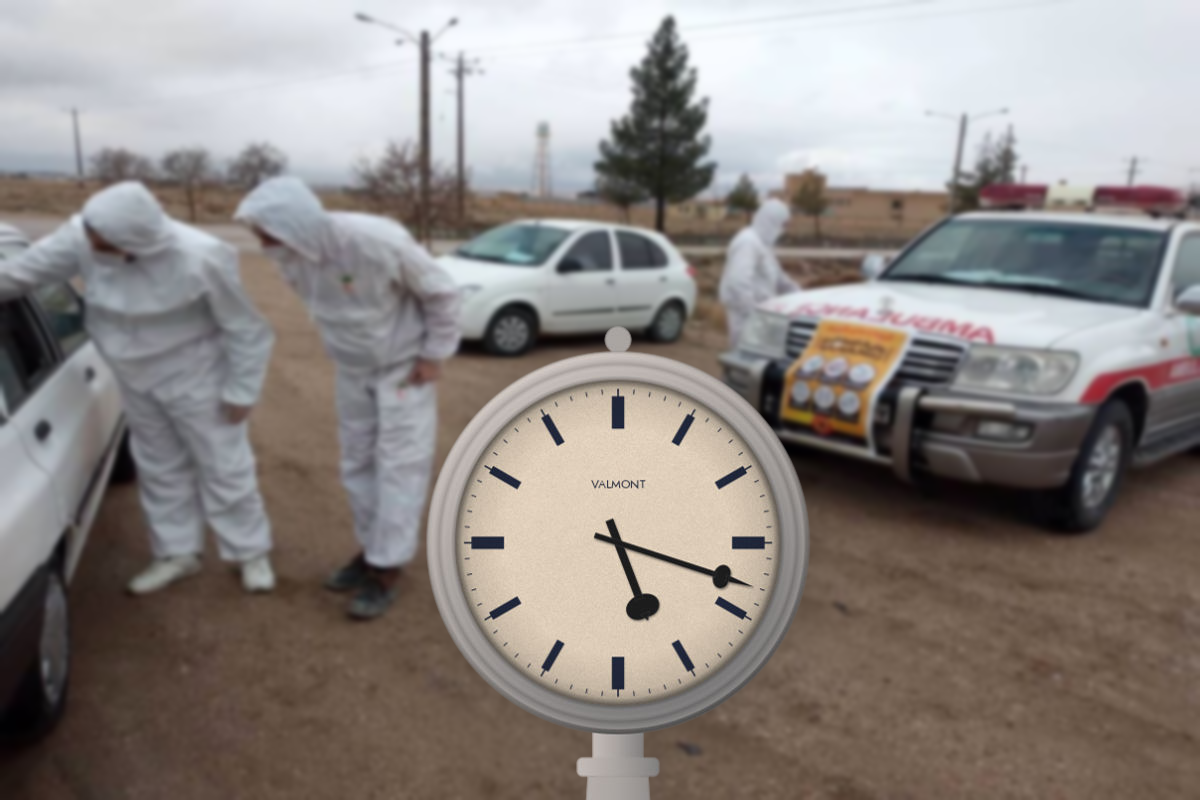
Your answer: 5 h 18 min
